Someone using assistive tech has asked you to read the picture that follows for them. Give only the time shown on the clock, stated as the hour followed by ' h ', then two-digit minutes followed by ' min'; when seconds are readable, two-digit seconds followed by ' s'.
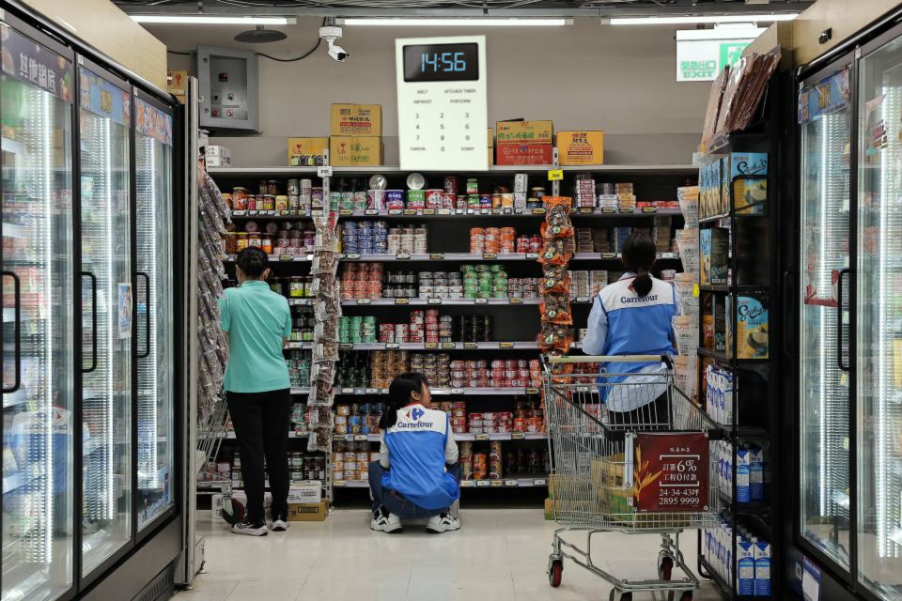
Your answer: 14 h 56 min
